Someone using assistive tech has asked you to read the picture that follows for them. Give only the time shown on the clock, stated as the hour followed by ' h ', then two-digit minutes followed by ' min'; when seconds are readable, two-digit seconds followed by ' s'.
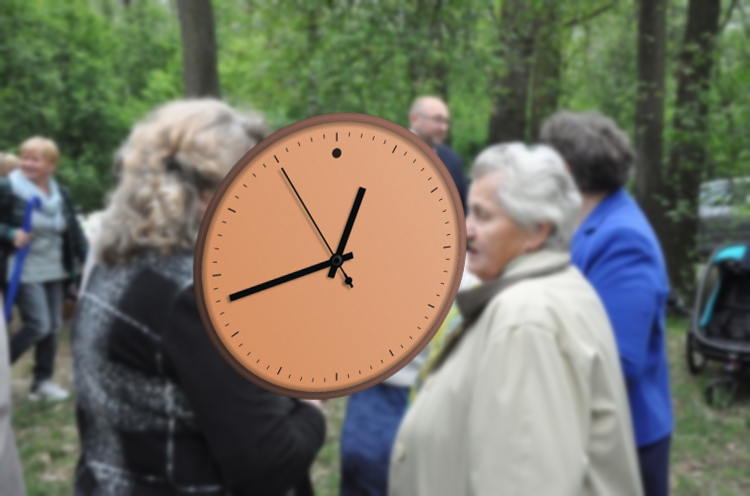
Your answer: 12 h 42 min 55 s
